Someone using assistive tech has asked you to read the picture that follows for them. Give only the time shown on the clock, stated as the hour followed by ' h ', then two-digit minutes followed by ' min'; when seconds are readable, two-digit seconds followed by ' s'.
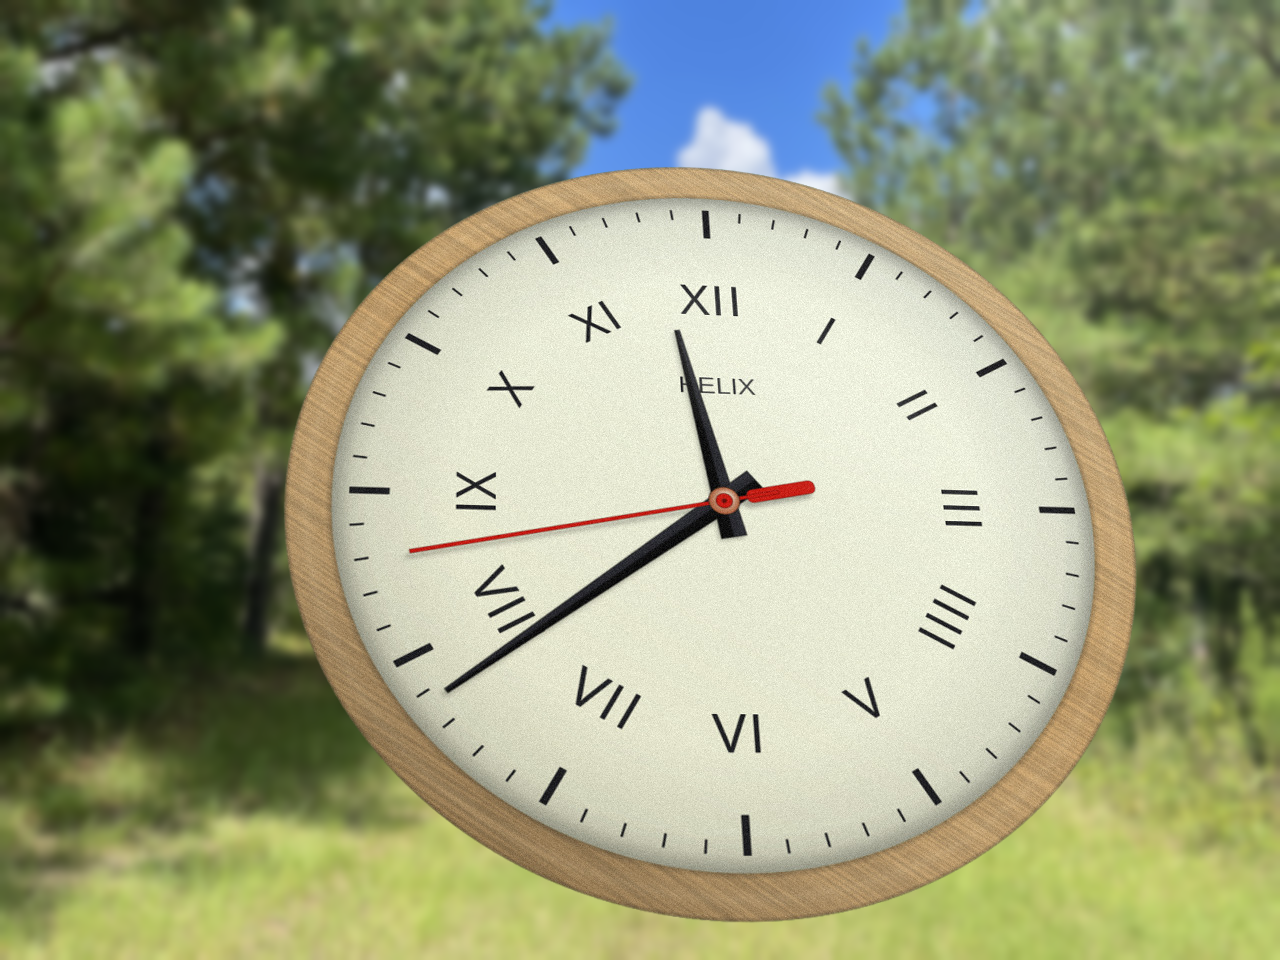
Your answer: 11 h 38 min 43 s
